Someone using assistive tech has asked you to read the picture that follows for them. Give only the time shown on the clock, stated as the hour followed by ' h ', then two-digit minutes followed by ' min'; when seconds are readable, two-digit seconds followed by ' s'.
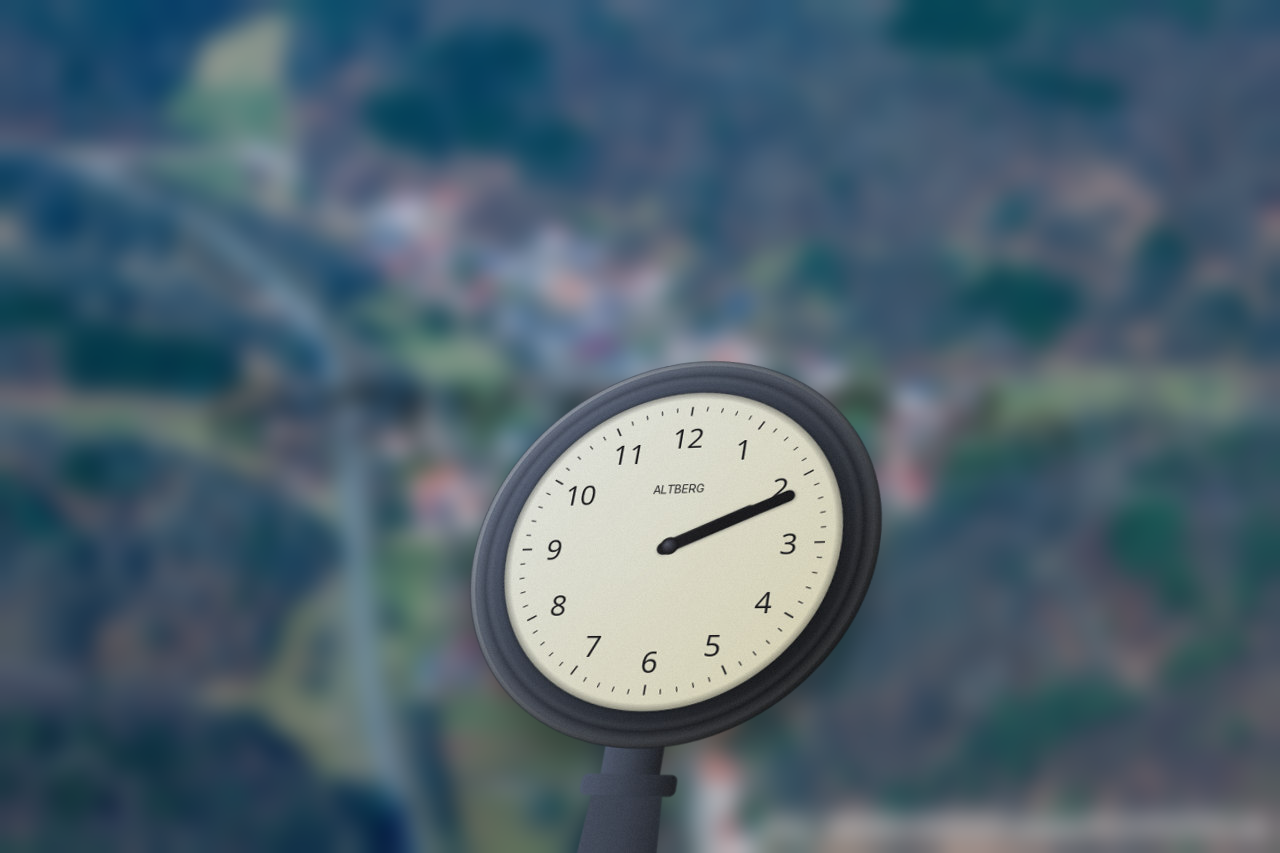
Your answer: 2 h 11 min
